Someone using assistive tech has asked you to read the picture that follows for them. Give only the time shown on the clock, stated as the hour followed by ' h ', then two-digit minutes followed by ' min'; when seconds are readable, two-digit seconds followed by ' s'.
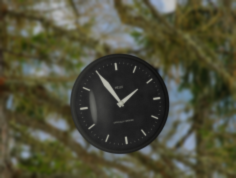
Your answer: 1 h 55 min
